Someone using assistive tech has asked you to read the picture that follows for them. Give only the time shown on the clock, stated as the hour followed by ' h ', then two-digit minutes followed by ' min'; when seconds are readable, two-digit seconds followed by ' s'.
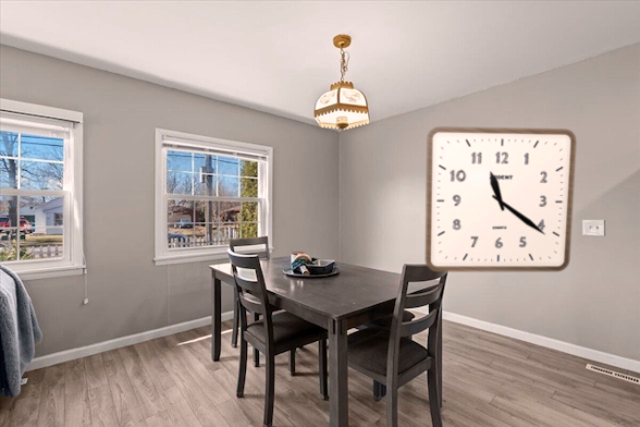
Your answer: 11 h 21 min
